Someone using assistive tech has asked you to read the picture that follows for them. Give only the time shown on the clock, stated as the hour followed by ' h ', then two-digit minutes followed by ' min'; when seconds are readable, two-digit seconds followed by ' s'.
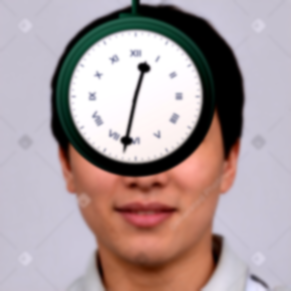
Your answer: 12 h 32 min
